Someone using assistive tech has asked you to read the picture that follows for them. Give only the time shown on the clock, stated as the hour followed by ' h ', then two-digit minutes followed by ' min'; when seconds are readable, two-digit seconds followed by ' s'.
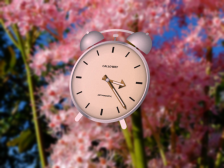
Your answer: 3 h 23 min
